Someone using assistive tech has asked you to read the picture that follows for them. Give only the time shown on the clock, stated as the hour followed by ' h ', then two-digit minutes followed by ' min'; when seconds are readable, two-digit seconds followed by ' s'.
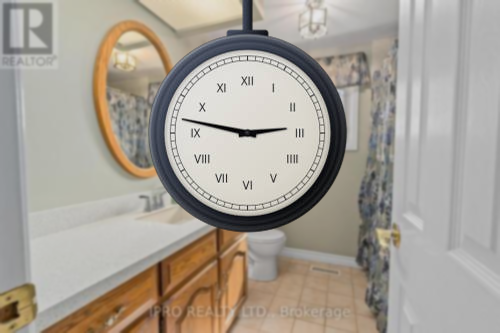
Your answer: 2 h 47 min
